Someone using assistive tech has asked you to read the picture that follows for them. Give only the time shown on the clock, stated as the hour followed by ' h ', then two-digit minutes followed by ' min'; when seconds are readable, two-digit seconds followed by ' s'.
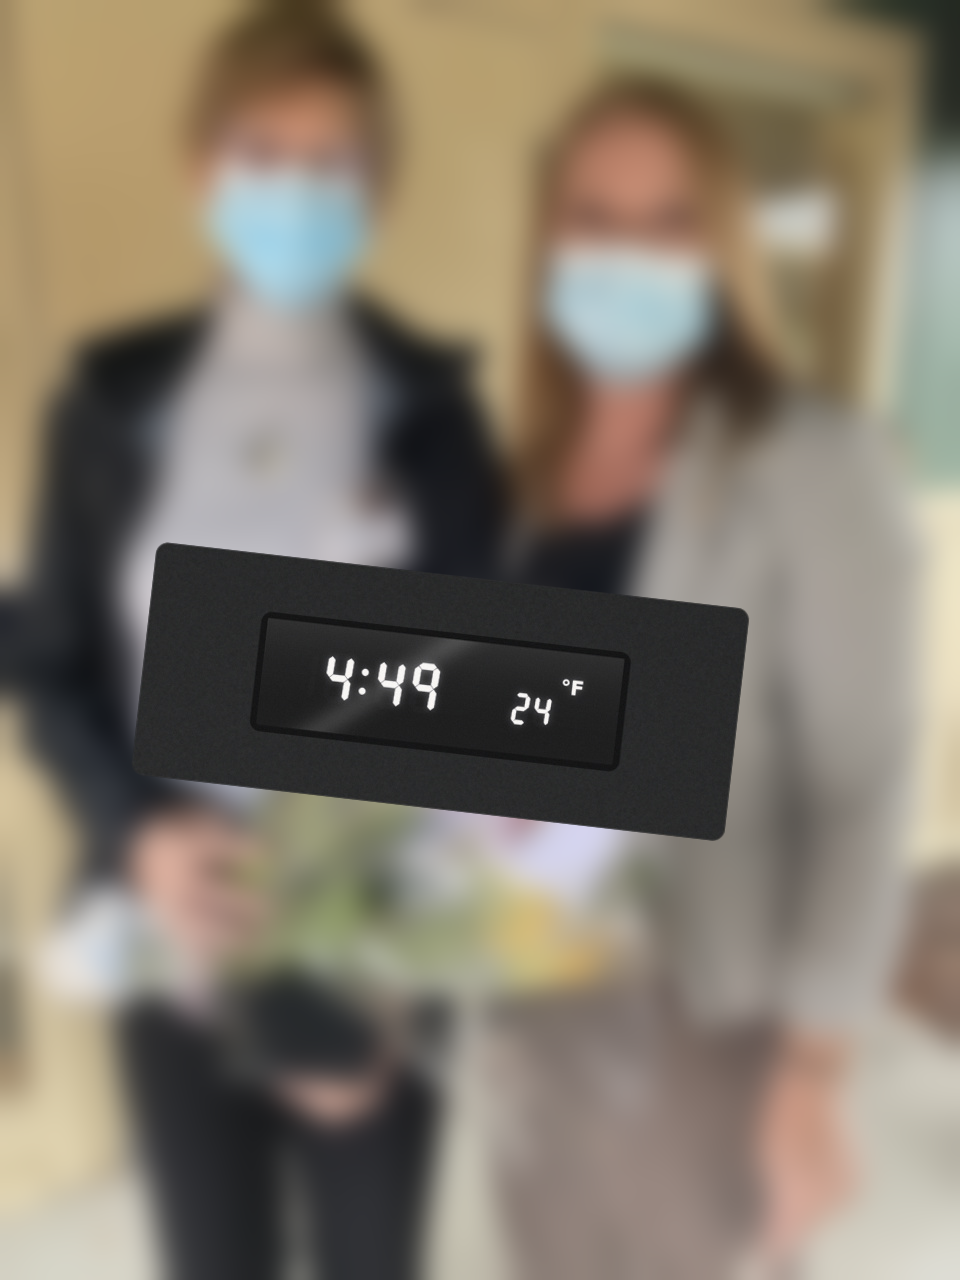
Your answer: 4 h 49 min
